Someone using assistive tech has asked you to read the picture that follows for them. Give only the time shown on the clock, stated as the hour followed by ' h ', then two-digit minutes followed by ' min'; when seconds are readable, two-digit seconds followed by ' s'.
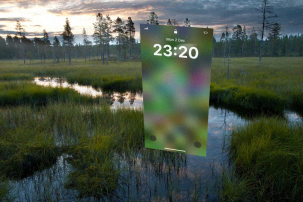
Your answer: 23 h 20 min
